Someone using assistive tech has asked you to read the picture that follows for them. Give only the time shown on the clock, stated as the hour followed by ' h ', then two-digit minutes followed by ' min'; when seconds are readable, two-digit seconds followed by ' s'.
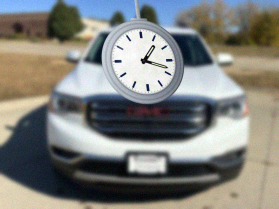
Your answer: 1 h 18 min
